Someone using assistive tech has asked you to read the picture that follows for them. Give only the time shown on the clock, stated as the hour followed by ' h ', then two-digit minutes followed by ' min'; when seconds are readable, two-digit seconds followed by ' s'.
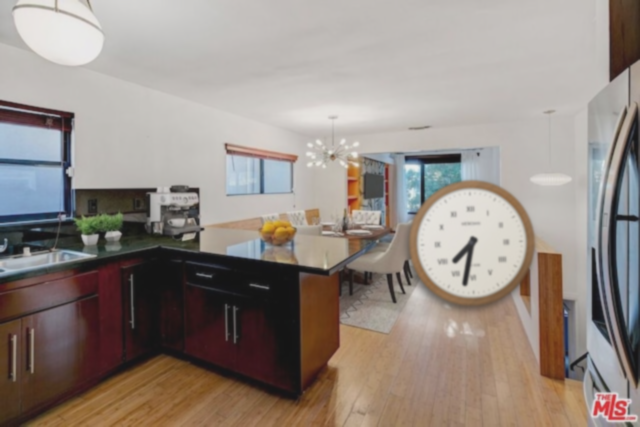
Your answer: 7 h 32 min
